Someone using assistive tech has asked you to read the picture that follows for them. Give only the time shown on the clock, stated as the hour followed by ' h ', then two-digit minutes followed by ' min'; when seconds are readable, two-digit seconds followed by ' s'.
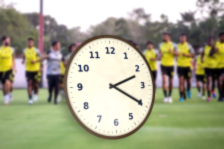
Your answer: 2 h 20 min
